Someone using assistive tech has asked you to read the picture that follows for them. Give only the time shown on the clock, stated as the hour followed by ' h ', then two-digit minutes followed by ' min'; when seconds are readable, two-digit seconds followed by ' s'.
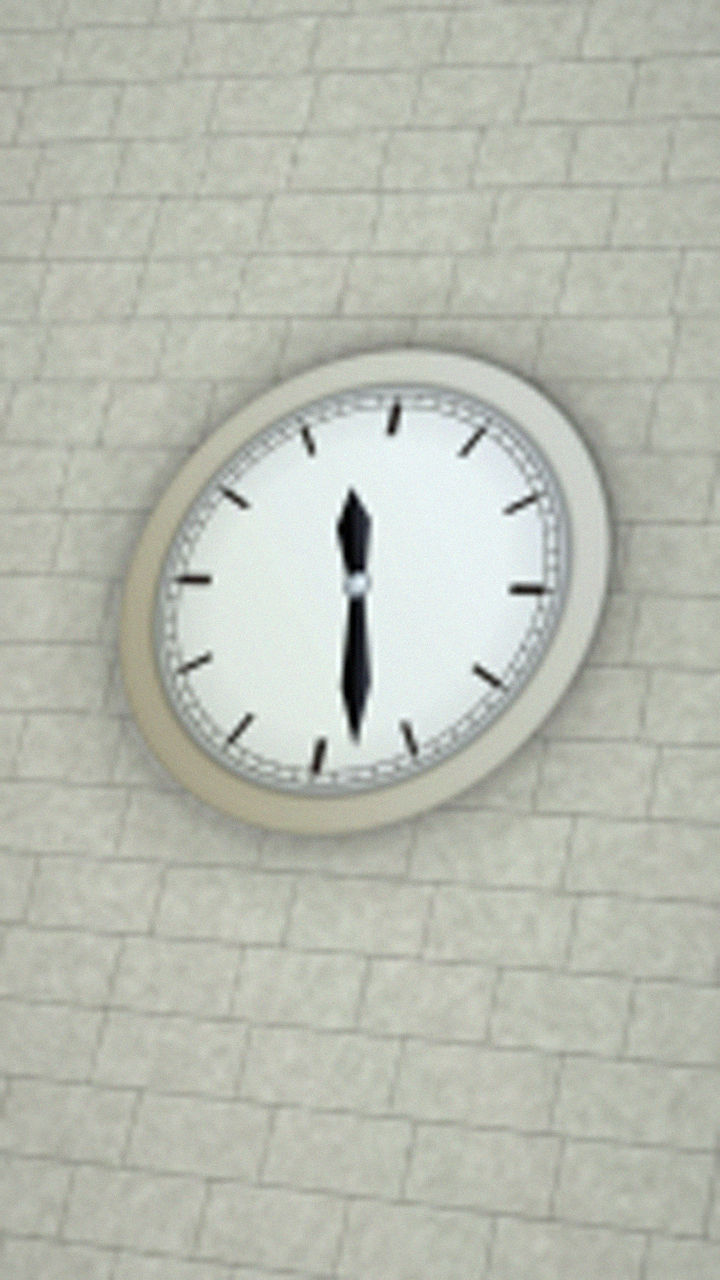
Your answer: 11 h 28 min
